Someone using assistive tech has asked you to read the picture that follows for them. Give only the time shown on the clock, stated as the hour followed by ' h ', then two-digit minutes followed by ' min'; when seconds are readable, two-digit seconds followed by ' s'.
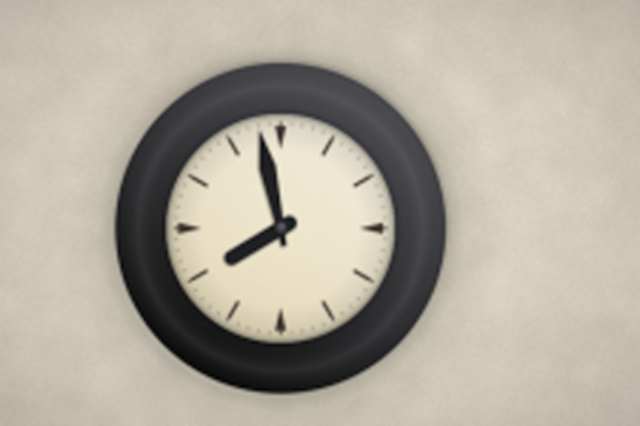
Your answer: 7 h 58 min
